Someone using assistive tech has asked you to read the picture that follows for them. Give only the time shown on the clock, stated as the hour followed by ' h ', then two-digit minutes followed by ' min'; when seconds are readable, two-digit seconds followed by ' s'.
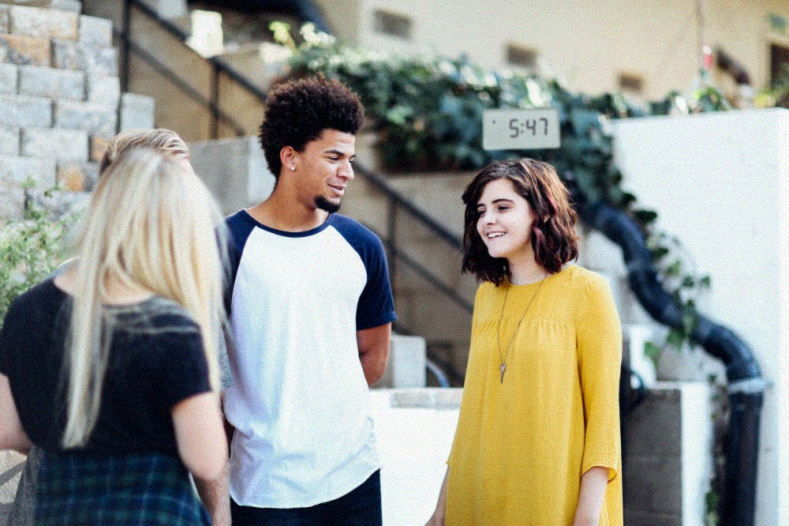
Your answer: 5 h 47 min
